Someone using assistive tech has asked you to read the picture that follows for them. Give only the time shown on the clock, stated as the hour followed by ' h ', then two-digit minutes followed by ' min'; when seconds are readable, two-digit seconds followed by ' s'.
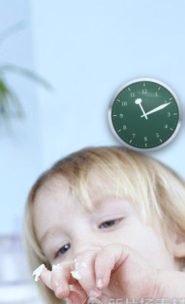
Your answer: 11 h 11 min
